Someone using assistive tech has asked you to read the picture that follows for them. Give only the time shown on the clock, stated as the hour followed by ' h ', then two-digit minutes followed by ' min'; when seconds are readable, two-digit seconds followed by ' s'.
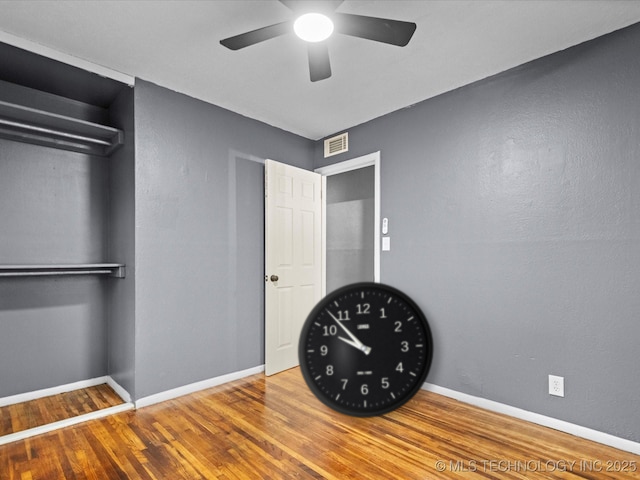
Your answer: 9 h 53 min
